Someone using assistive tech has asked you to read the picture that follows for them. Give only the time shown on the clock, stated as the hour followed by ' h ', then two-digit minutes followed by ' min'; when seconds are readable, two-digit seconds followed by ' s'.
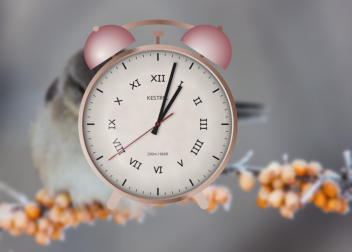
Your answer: 1 h 02 min 39 s
